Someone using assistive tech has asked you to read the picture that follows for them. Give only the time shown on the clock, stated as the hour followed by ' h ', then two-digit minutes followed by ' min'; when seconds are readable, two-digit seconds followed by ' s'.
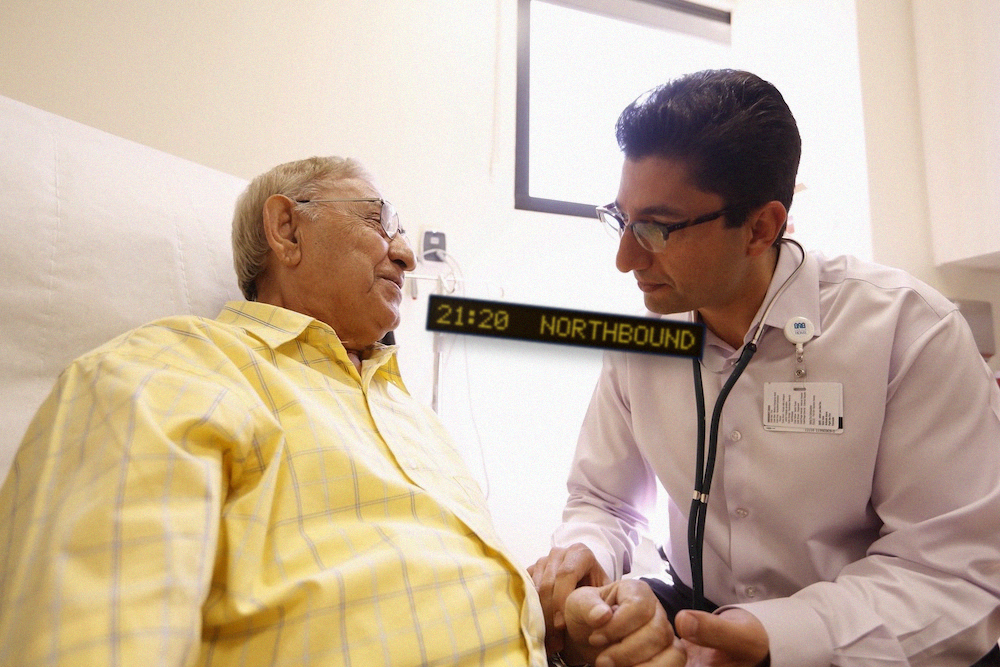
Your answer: 21 h 20 min
